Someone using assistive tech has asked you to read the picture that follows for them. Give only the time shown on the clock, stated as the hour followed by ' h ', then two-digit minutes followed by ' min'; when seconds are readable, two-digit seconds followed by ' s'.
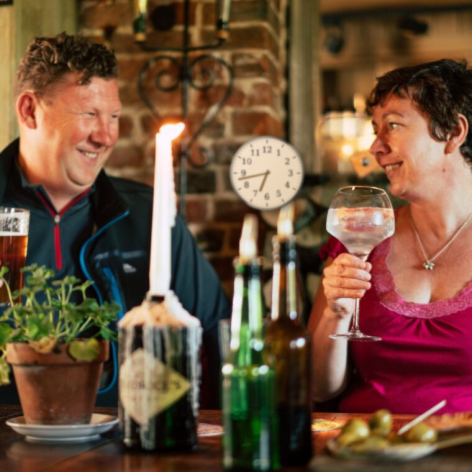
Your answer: 6 h 43 min
